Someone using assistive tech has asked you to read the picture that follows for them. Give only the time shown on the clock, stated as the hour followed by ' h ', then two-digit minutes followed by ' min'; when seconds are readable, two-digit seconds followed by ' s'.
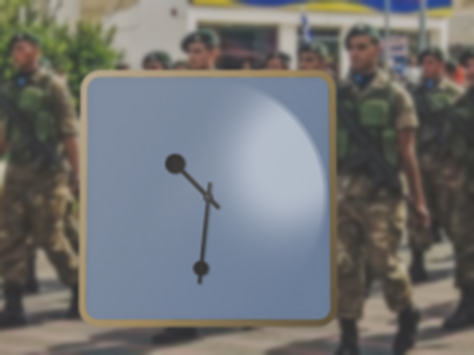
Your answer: 10 h 31 min
